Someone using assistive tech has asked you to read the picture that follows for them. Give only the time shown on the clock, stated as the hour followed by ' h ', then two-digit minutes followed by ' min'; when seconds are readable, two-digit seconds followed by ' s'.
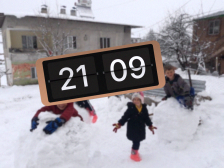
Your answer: 21 h 09 min
